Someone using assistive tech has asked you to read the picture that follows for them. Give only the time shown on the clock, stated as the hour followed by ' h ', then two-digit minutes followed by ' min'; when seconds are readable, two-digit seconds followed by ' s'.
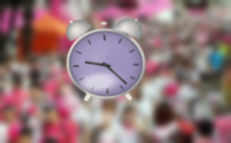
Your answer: 9 h 23 min
